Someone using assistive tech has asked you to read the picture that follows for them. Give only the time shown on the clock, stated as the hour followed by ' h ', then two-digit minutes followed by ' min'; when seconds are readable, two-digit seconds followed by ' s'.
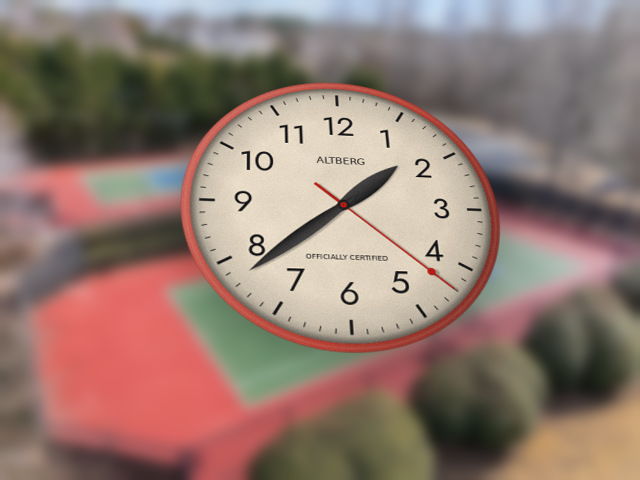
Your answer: 1 h 38 min 22 s
